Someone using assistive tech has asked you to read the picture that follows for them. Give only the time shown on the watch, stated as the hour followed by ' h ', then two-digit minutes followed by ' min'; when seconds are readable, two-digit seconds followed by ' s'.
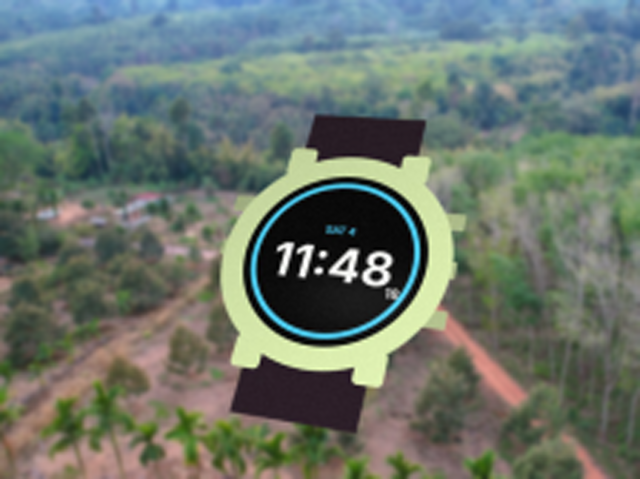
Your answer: 11 h 48 min
